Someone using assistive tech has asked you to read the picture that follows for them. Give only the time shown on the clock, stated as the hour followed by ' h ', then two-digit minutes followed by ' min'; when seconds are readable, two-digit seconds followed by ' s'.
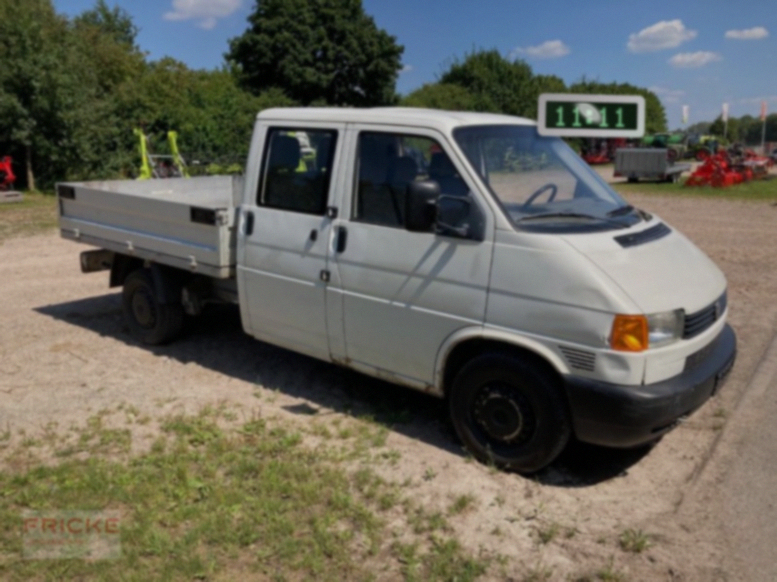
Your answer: 11 h 11 min
